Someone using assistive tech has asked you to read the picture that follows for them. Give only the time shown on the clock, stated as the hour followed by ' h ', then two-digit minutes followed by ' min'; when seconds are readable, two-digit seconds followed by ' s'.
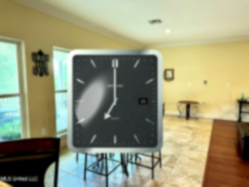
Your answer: 7 h 00 min
